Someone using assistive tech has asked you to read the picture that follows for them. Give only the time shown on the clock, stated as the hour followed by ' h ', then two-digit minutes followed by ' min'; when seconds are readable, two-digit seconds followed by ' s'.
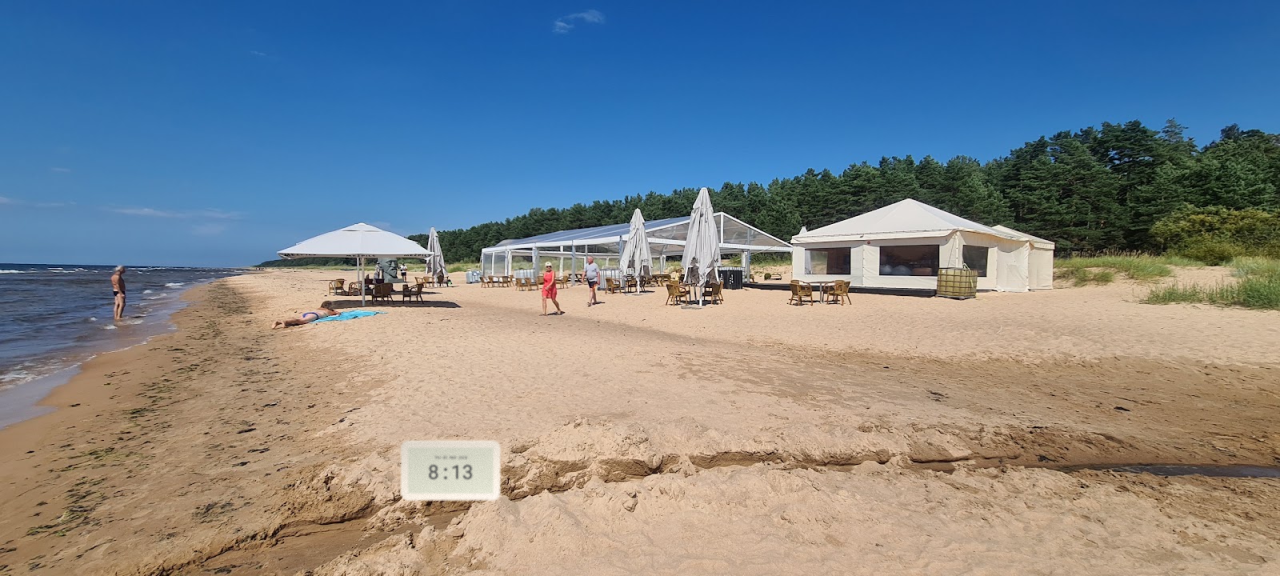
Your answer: 8 h 13 min
